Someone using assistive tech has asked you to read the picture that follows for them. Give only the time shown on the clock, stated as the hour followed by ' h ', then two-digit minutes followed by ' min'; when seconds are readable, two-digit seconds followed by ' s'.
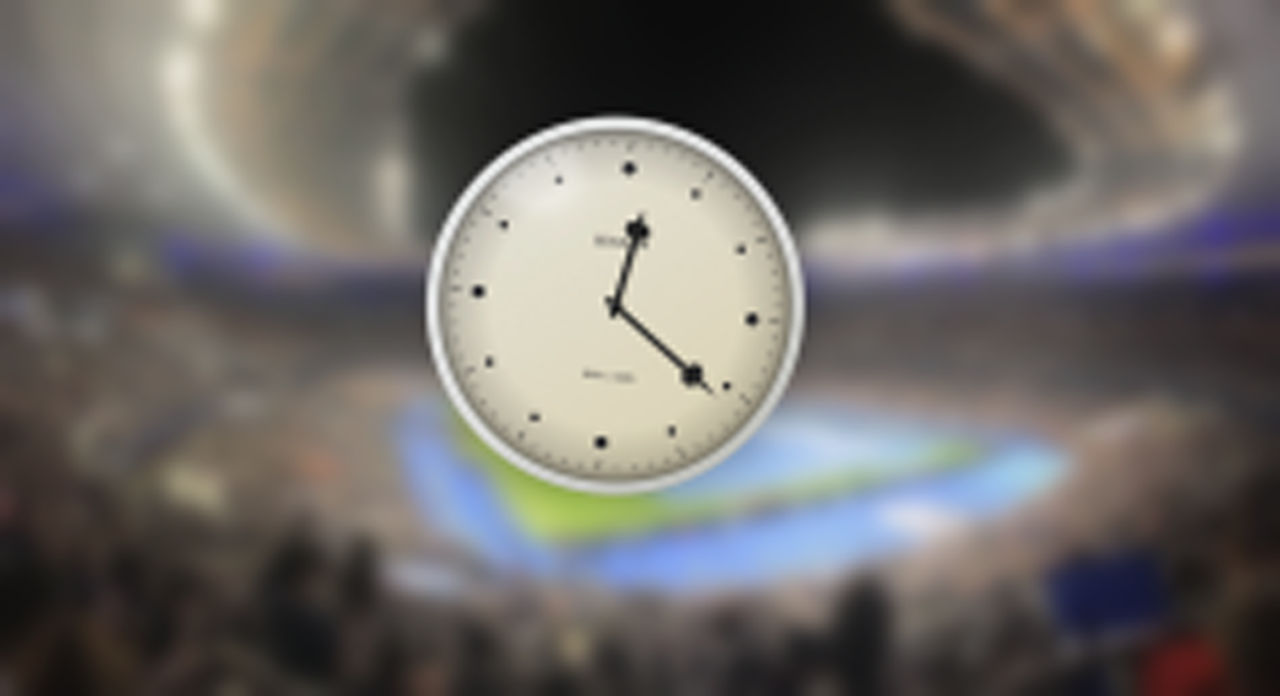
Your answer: 12 h 21 min
